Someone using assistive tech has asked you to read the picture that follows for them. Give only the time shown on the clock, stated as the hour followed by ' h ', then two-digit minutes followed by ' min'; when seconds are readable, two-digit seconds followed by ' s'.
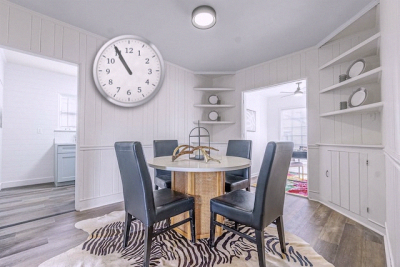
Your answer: 10 h 55 min
